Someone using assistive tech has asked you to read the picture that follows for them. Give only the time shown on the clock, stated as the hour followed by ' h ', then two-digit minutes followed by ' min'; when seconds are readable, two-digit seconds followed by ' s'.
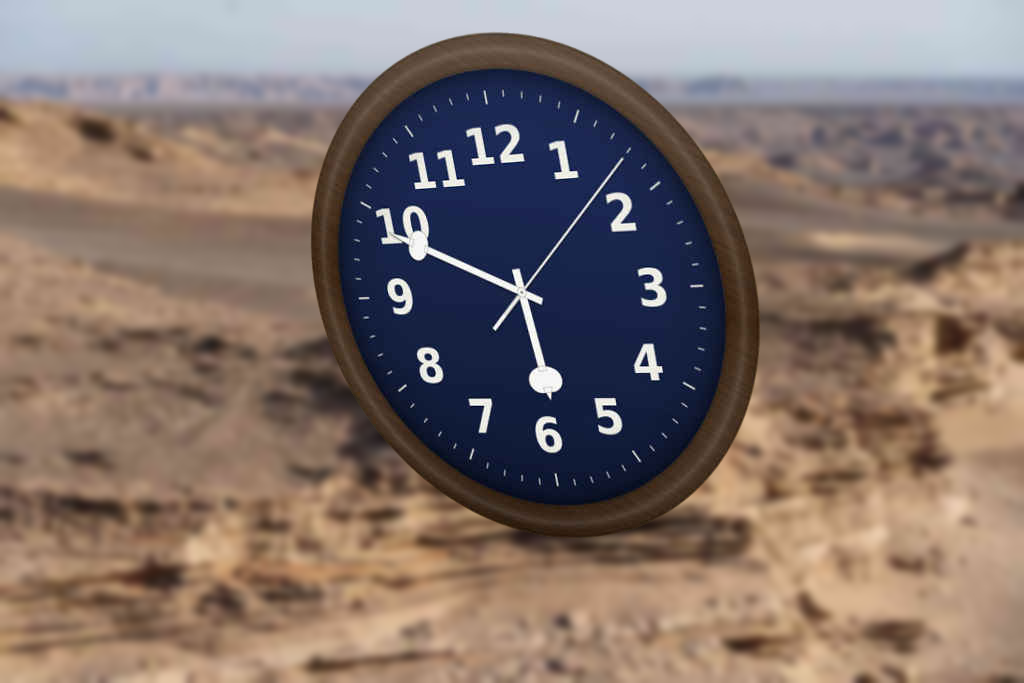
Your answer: 5 h 49 min 08 s
